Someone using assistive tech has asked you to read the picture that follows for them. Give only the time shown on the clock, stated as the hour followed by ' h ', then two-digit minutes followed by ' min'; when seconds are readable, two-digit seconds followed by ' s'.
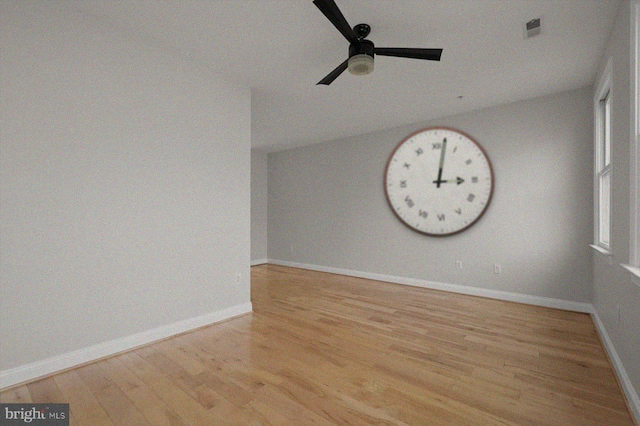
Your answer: 3 h 02 min
